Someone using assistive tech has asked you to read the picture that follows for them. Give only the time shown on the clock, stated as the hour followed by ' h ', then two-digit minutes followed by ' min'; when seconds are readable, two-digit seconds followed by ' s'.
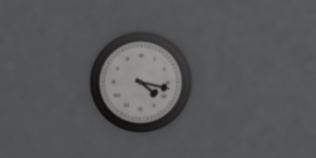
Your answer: 4 h 17 min
